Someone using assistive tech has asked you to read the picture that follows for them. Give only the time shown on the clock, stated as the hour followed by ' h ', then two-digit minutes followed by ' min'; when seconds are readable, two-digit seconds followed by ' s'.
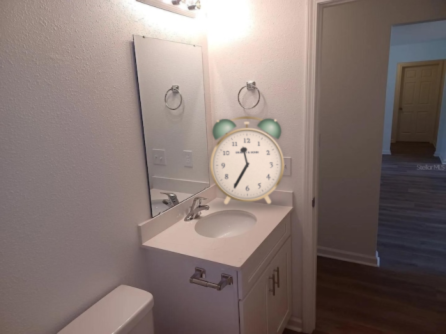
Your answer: 11 h 35 min
